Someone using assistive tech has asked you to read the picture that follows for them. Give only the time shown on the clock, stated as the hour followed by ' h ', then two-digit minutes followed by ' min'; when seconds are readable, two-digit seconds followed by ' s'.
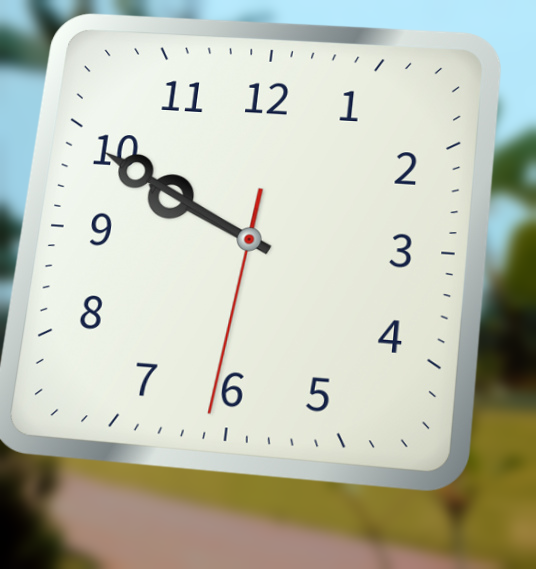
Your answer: 9 h 49 min 31 s
